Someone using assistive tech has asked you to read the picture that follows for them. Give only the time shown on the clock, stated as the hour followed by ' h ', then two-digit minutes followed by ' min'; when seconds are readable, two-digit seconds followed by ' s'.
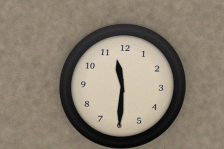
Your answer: 11 h 30 min
